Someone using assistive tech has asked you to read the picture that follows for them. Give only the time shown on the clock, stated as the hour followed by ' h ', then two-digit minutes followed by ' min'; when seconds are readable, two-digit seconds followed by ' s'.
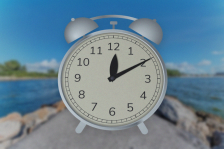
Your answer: 12 h 10 min
